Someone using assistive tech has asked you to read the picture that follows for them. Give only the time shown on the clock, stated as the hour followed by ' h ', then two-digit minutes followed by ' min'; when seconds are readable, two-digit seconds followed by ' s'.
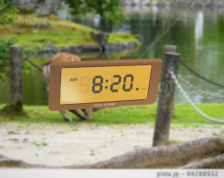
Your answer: 8 h 20 min
